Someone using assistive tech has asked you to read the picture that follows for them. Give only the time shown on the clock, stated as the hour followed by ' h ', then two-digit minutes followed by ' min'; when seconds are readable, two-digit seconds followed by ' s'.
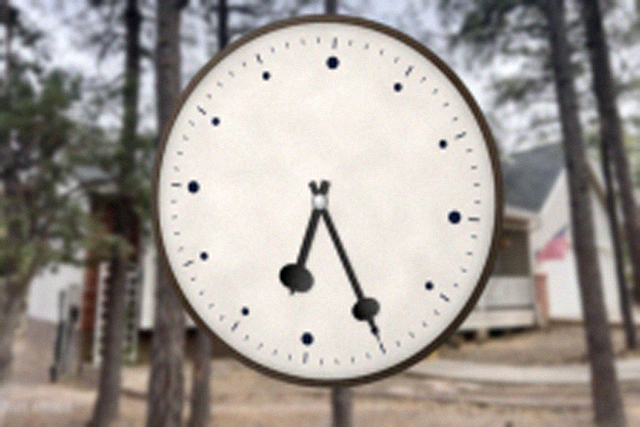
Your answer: 6 h 25 min
